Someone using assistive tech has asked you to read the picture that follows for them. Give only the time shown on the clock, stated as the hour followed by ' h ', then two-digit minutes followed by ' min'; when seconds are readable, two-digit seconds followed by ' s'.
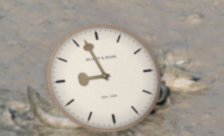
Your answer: 8 h 57 min
